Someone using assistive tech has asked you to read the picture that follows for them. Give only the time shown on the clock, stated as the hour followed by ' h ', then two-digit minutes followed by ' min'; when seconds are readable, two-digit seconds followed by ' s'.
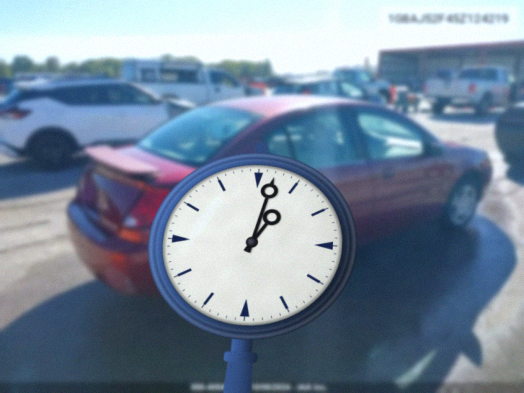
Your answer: 1 h 02 min
